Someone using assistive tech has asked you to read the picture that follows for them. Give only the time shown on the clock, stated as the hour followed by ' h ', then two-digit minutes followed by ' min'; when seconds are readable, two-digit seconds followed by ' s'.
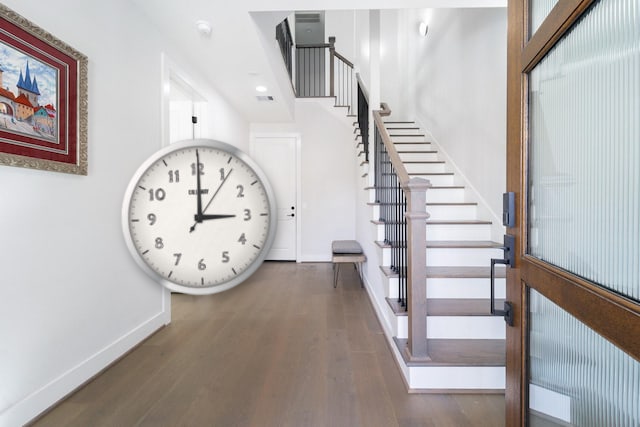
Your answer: 3 h 00 min 06 s
